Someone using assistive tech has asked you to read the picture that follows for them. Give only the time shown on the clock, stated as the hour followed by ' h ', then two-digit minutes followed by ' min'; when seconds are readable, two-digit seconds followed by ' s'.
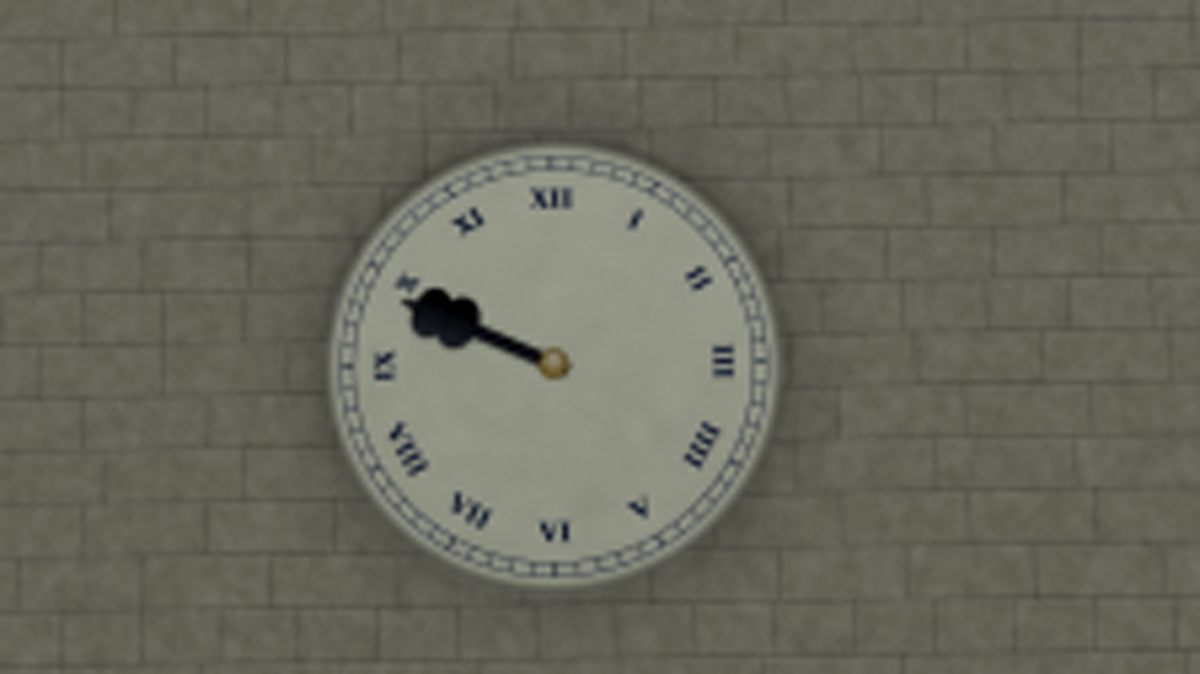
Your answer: 9 h 49 min
